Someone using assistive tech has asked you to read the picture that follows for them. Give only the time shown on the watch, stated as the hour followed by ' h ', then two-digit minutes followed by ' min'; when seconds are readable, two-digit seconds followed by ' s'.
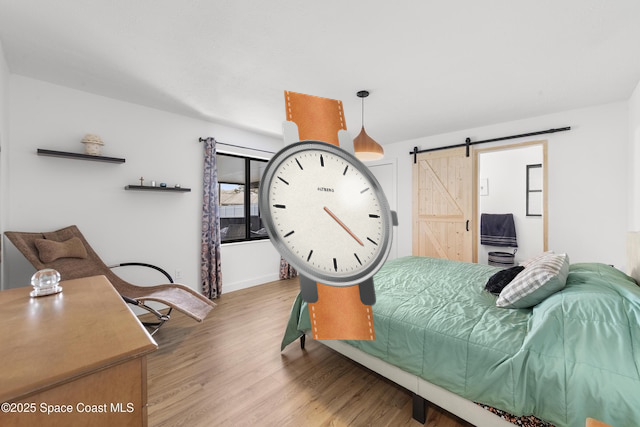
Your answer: 4 h 22 min
